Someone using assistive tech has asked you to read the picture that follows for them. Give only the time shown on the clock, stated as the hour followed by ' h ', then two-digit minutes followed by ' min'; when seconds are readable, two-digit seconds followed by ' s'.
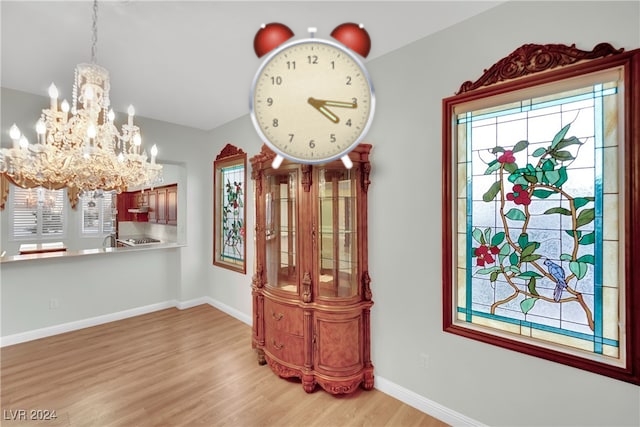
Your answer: 4 h 16 min
